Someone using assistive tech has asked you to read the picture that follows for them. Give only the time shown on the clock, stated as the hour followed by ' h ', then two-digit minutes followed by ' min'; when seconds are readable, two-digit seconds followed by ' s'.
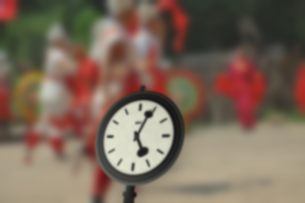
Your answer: 5 h 04 min
